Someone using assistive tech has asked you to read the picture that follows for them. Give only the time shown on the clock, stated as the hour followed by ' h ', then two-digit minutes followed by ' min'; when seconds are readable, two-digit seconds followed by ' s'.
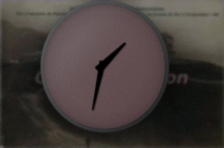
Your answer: 1 h 32 min
